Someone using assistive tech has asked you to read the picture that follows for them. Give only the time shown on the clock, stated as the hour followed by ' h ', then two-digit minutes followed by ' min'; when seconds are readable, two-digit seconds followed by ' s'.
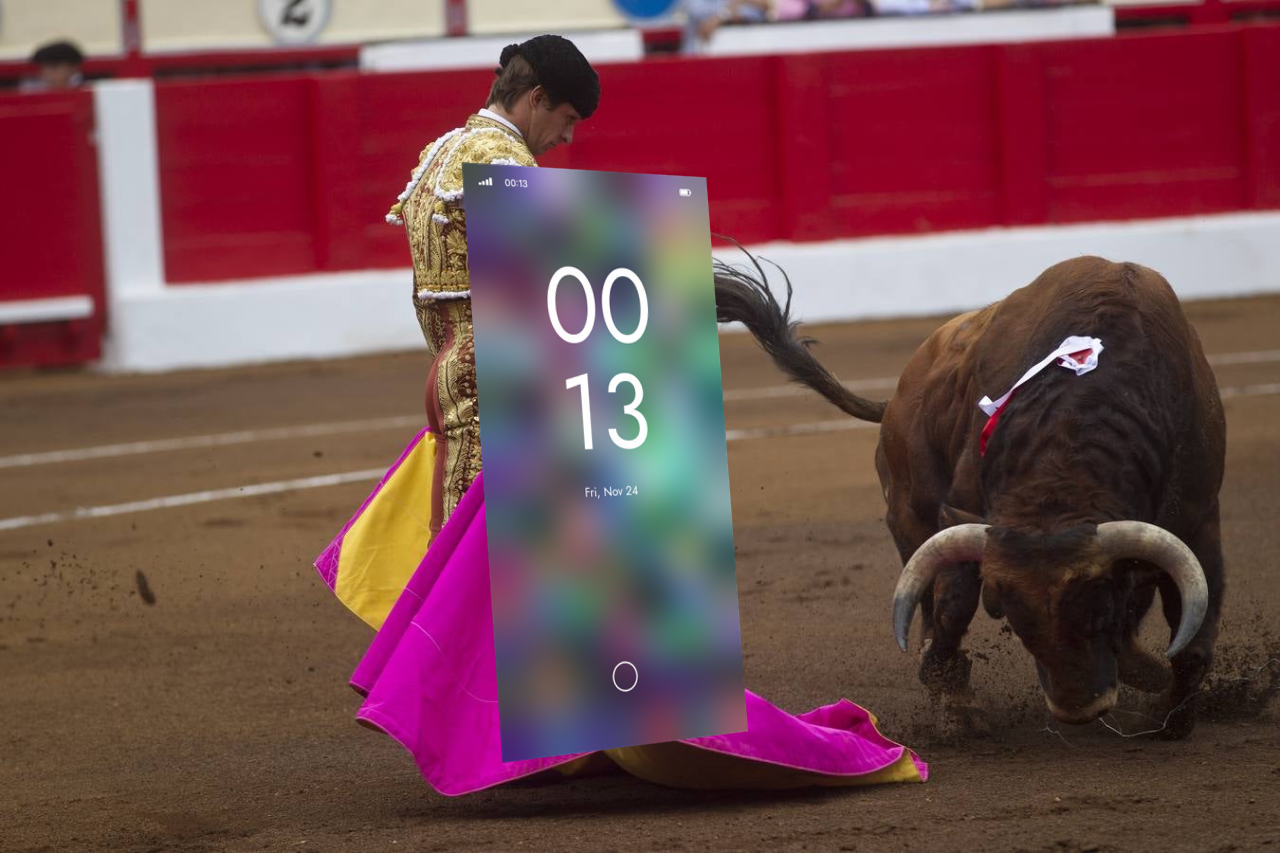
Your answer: 0 h 13 min
